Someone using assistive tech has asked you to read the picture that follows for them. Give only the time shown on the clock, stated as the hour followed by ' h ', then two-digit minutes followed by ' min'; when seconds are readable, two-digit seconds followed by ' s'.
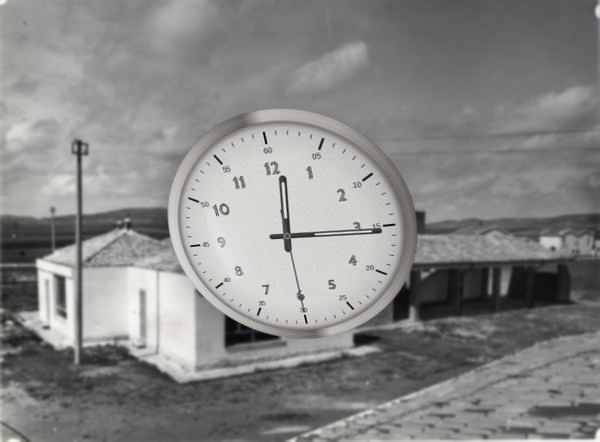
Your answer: 12 h 15 min 30 s
